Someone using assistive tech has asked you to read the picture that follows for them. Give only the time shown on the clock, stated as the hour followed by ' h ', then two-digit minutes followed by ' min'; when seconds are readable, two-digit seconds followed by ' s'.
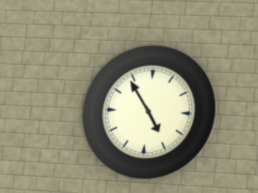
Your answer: 4 h 54 min
